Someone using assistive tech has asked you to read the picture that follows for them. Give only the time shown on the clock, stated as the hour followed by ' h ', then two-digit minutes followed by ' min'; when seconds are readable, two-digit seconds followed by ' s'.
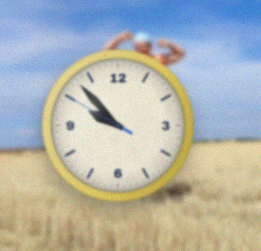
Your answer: 9 h 52 min 50 s
